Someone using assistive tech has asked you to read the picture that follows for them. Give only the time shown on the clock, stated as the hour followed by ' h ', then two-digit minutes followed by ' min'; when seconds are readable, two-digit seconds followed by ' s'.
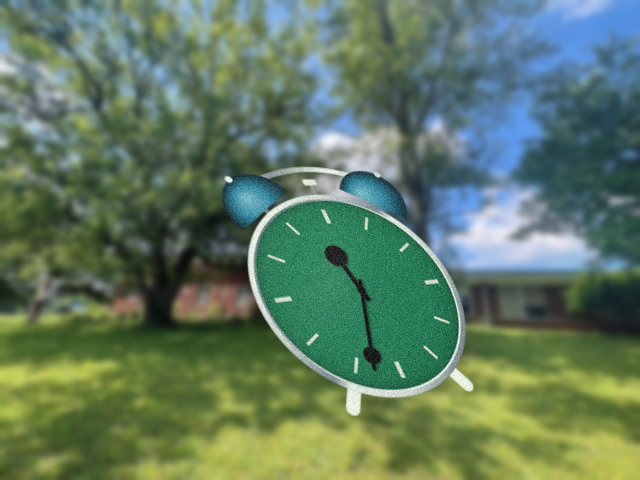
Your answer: 11 h 33 min
